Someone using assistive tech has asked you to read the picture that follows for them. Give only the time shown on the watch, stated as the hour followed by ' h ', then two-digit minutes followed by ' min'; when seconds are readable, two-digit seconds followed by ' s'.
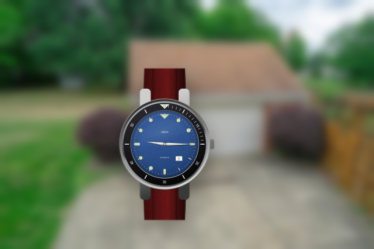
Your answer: 9 h 15 min
